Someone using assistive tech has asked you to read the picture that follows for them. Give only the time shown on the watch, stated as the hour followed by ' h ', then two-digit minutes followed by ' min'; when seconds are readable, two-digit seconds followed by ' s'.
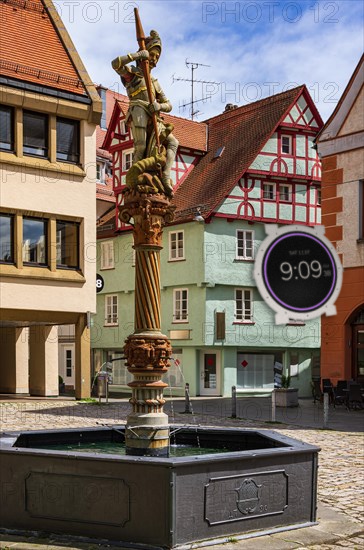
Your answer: 9 h 09 min
